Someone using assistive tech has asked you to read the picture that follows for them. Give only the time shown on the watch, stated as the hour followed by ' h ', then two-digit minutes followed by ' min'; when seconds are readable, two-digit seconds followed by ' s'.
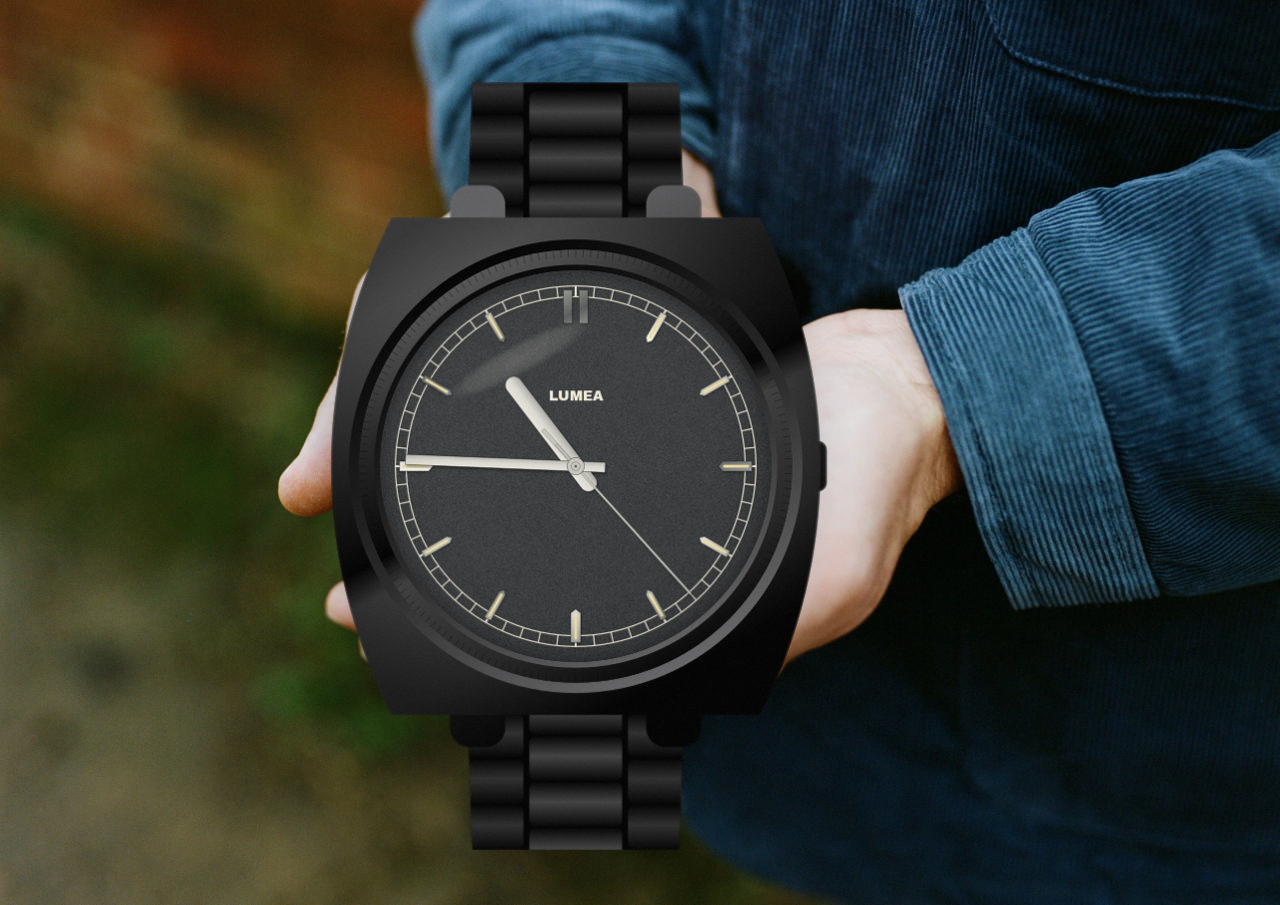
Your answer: 10 h 45 min 23 s
